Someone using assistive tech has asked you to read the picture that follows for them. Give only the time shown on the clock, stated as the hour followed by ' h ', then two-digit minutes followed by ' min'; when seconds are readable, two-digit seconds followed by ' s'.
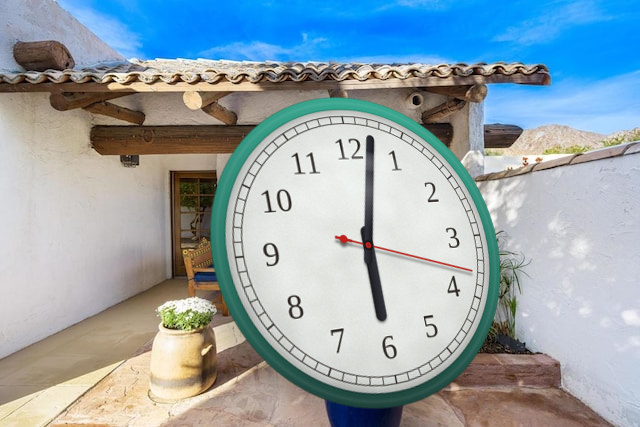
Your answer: 6 h 02 min 18 s
